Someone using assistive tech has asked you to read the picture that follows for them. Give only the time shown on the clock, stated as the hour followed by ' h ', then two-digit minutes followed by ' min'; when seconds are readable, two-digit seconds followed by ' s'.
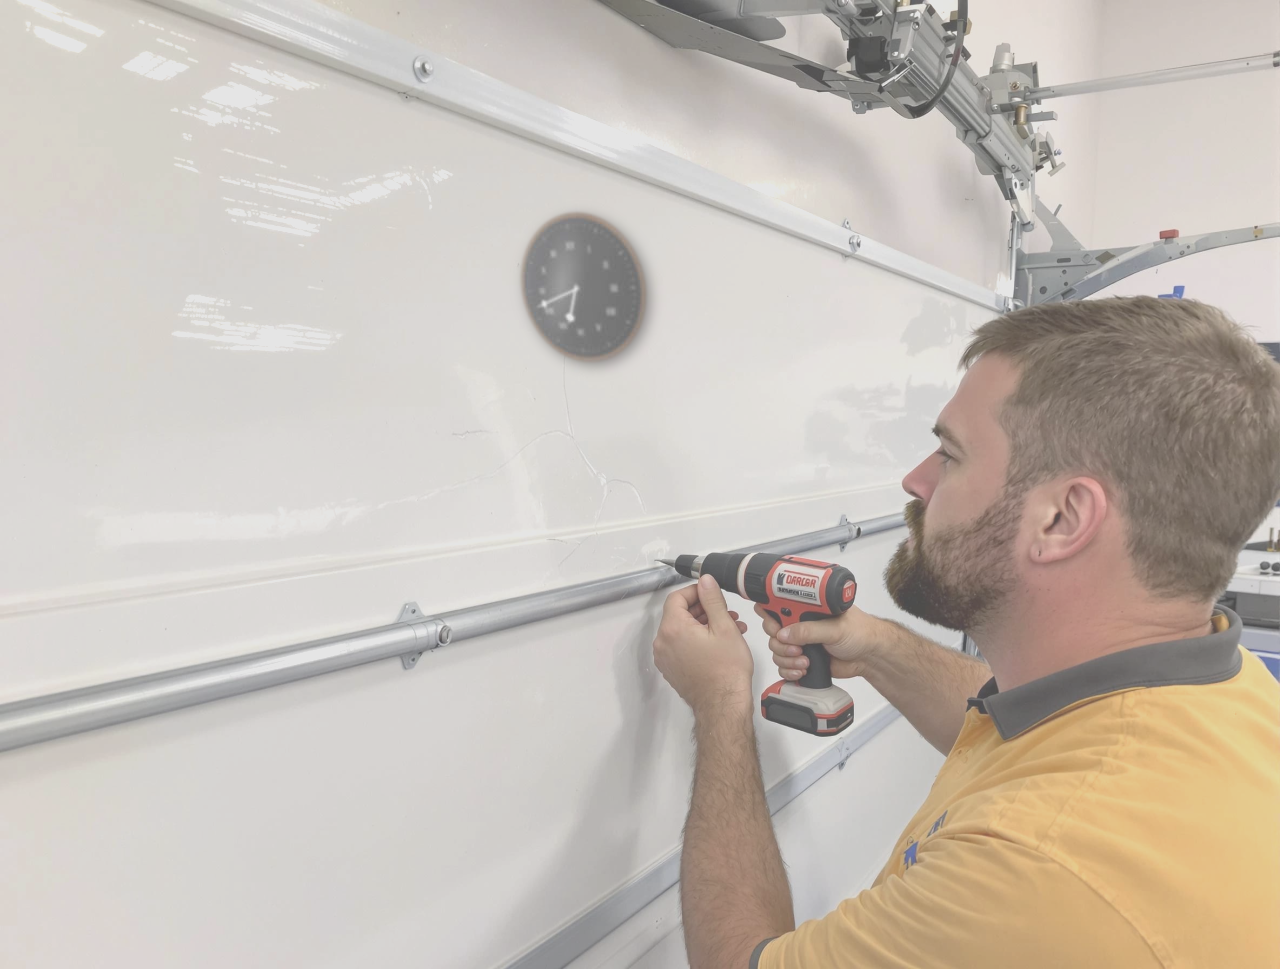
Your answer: 6 h 42 min
